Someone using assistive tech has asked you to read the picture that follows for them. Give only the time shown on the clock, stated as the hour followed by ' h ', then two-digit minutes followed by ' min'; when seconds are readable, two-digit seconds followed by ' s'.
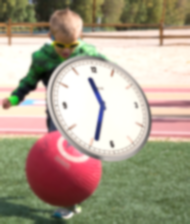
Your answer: 11 h 34 min
